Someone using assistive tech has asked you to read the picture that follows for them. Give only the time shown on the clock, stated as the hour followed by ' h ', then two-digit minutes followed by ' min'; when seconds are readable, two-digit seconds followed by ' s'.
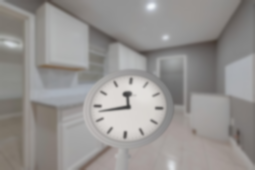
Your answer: 11 h 43 min
